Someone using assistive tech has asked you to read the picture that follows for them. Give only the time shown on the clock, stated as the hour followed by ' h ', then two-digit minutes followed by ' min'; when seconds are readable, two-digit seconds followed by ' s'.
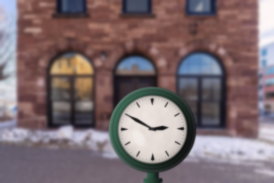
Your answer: 2 h 50 min
